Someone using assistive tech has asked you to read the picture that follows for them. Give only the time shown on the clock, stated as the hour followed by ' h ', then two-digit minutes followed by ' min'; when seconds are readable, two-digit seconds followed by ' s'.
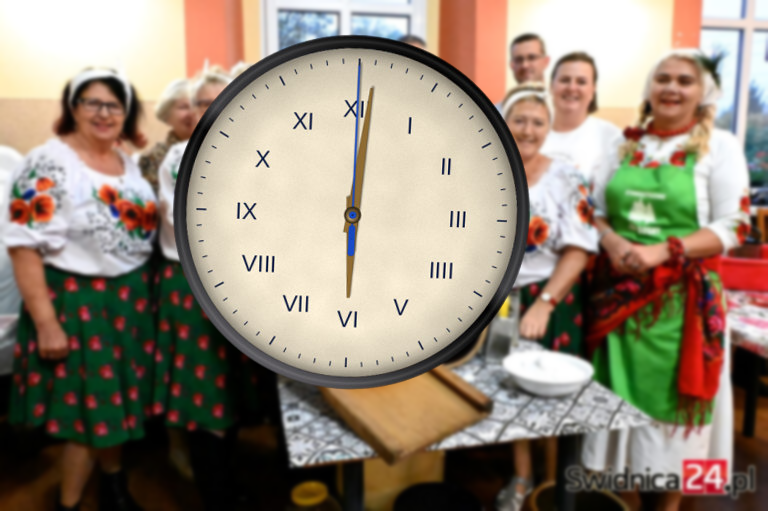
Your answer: 6 h 01 min 00 s
